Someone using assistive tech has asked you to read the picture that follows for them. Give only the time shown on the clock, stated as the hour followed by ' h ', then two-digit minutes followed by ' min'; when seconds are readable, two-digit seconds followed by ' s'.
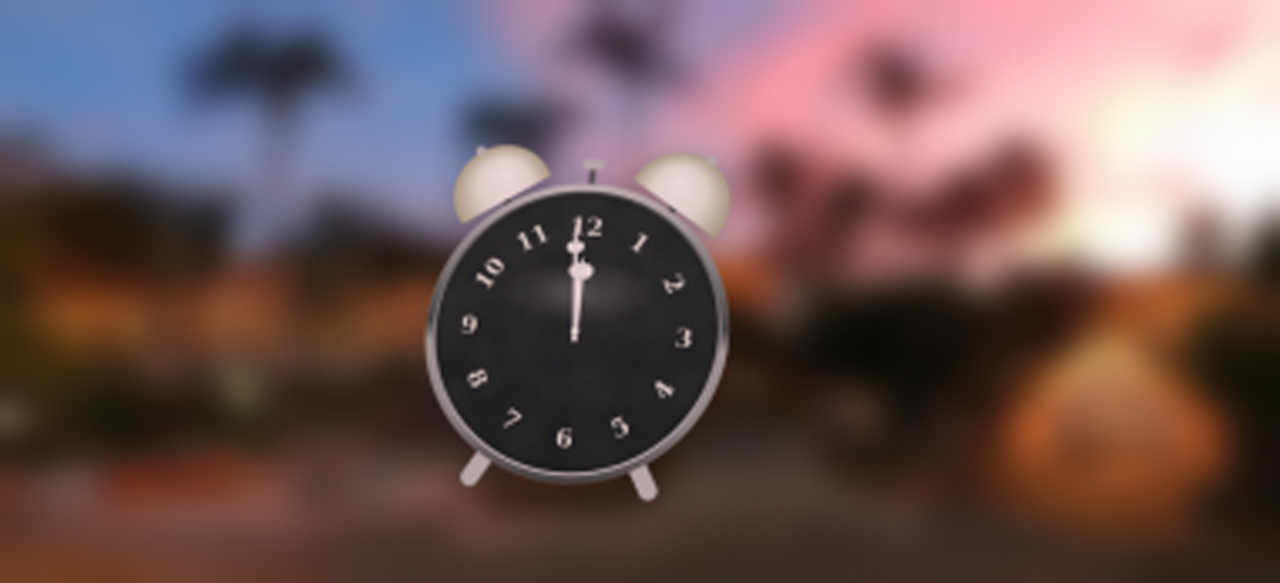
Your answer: 11 h 59 min
